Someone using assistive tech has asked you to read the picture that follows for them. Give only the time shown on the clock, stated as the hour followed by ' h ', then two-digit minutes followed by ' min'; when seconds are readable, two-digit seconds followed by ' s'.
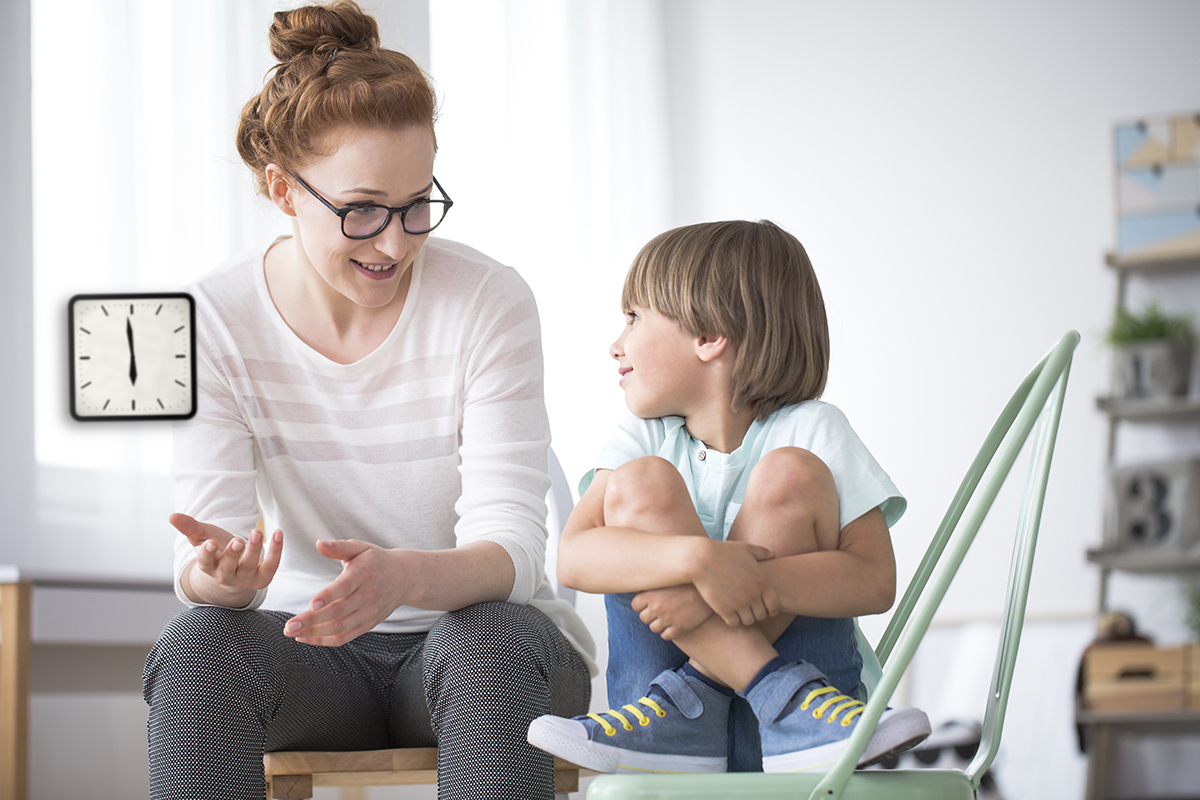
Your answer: 5 h 59 min
